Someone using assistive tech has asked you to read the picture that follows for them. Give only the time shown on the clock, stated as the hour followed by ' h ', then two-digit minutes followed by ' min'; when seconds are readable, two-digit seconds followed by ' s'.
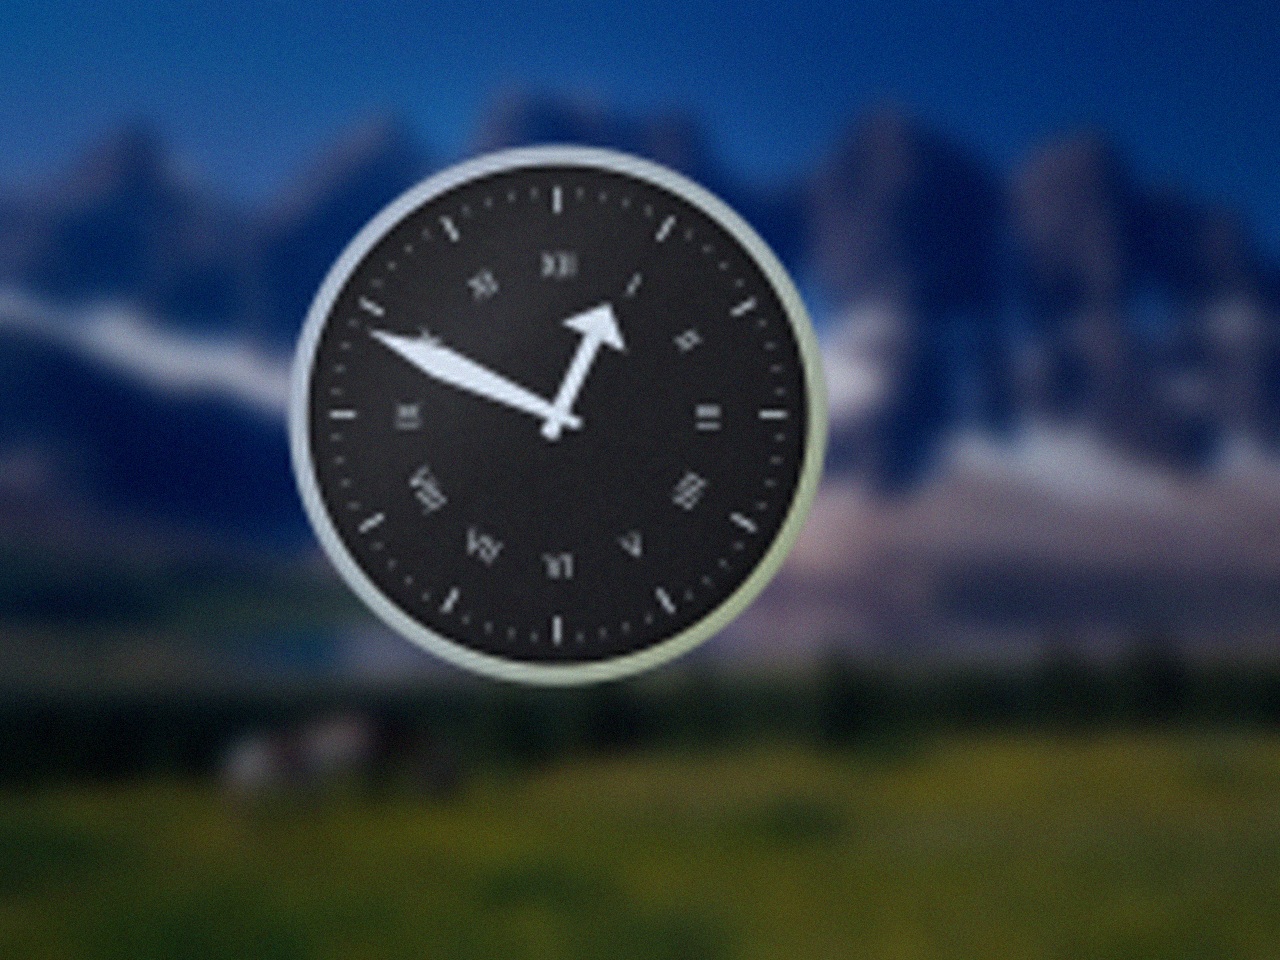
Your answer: 12 h 49 min
